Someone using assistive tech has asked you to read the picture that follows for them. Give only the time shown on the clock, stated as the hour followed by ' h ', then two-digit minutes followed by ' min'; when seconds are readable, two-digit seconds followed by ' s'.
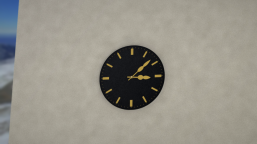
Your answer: 3 h 08 min
